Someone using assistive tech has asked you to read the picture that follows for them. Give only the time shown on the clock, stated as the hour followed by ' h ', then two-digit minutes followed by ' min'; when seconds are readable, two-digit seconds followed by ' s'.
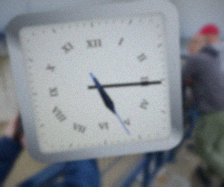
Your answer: 5 h 15 min 26 s
